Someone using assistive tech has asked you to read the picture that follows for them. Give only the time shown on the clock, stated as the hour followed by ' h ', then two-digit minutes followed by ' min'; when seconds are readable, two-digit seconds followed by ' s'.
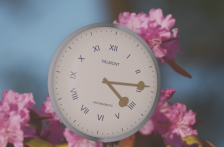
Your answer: 4 h 14 min
